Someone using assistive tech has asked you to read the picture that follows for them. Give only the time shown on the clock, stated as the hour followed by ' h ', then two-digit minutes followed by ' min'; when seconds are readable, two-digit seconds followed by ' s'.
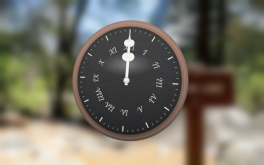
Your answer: 12 h 00 min
